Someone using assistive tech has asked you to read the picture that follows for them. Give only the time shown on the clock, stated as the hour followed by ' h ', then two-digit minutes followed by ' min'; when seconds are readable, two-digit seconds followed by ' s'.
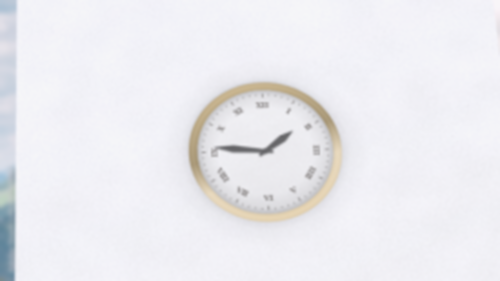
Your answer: 1 h 46 min
